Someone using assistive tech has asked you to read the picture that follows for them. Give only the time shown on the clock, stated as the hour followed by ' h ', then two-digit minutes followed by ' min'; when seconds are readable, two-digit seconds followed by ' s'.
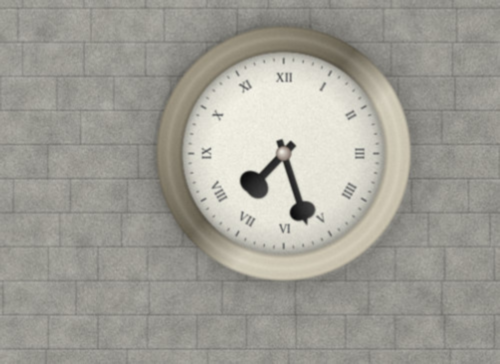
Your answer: 7 h 27 min
